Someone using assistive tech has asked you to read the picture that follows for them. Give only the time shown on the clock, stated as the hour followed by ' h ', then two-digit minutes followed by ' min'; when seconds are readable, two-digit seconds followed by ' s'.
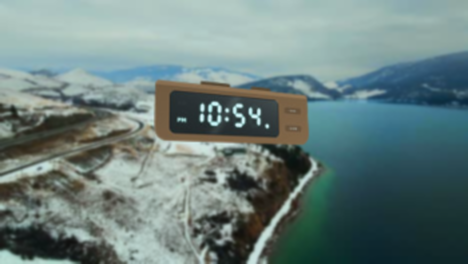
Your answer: 10 h 54 min
